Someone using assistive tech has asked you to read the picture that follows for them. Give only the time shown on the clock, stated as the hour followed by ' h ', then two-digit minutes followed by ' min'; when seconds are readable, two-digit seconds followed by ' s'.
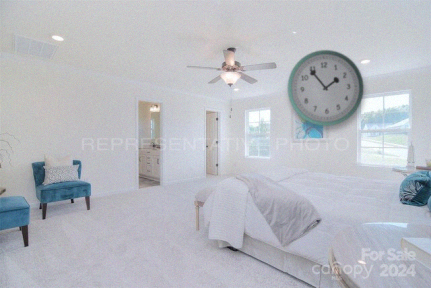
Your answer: 1 h 54 min
